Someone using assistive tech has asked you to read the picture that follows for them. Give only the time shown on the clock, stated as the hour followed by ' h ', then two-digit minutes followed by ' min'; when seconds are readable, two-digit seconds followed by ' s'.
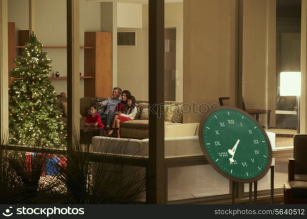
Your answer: 7 h 36 min
